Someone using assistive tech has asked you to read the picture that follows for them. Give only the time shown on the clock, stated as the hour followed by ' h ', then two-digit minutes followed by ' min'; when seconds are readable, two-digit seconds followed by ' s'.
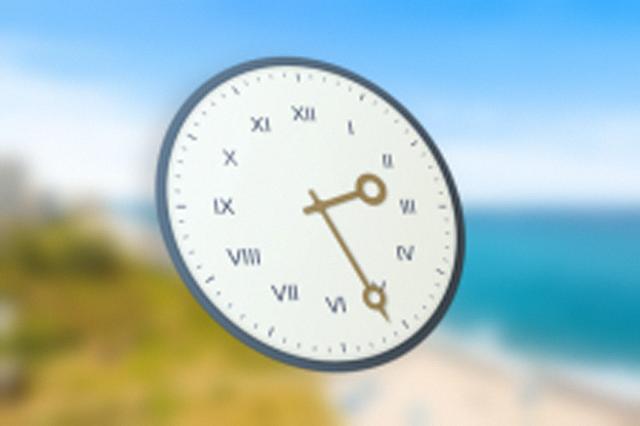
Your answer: 2 h 26 min
